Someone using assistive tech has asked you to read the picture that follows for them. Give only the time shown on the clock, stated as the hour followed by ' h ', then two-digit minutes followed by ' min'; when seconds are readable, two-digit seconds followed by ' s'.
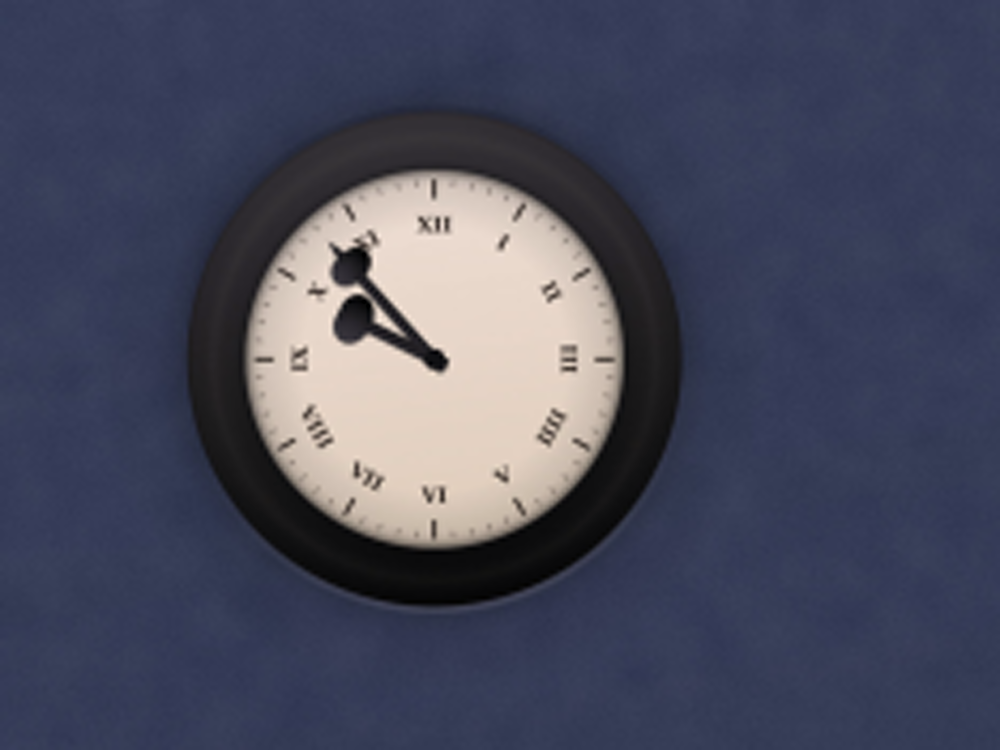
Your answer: 9 h 53 min
